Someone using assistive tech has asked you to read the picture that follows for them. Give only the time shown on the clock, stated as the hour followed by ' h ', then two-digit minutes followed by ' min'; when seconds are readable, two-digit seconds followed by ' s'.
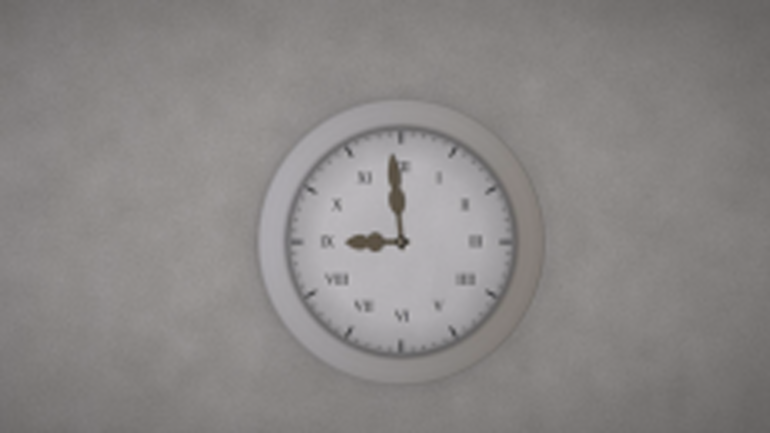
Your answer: 8 h 59 min
